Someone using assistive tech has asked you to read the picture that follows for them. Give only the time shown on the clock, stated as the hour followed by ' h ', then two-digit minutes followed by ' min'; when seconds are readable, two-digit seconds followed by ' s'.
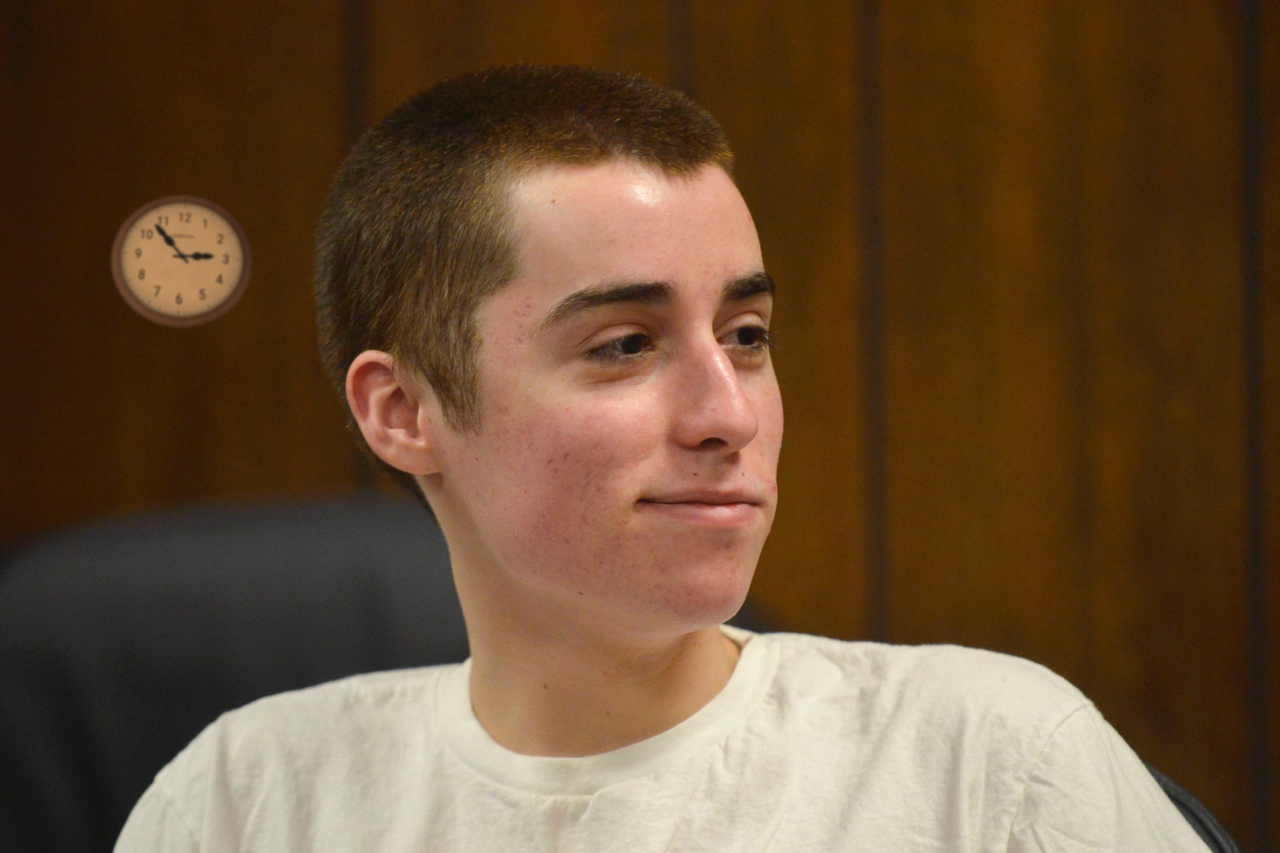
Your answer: 2 h 53 min
